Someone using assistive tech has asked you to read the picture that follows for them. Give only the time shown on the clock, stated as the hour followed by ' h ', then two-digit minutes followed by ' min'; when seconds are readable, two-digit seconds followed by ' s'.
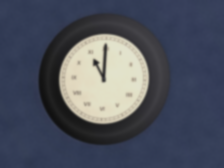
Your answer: 11 h 00 min
